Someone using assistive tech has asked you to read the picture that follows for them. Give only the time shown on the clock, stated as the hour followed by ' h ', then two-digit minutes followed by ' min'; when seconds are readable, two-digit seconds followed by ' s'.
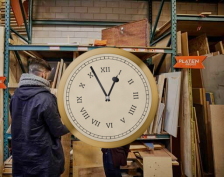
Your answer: 12 h 56 min
